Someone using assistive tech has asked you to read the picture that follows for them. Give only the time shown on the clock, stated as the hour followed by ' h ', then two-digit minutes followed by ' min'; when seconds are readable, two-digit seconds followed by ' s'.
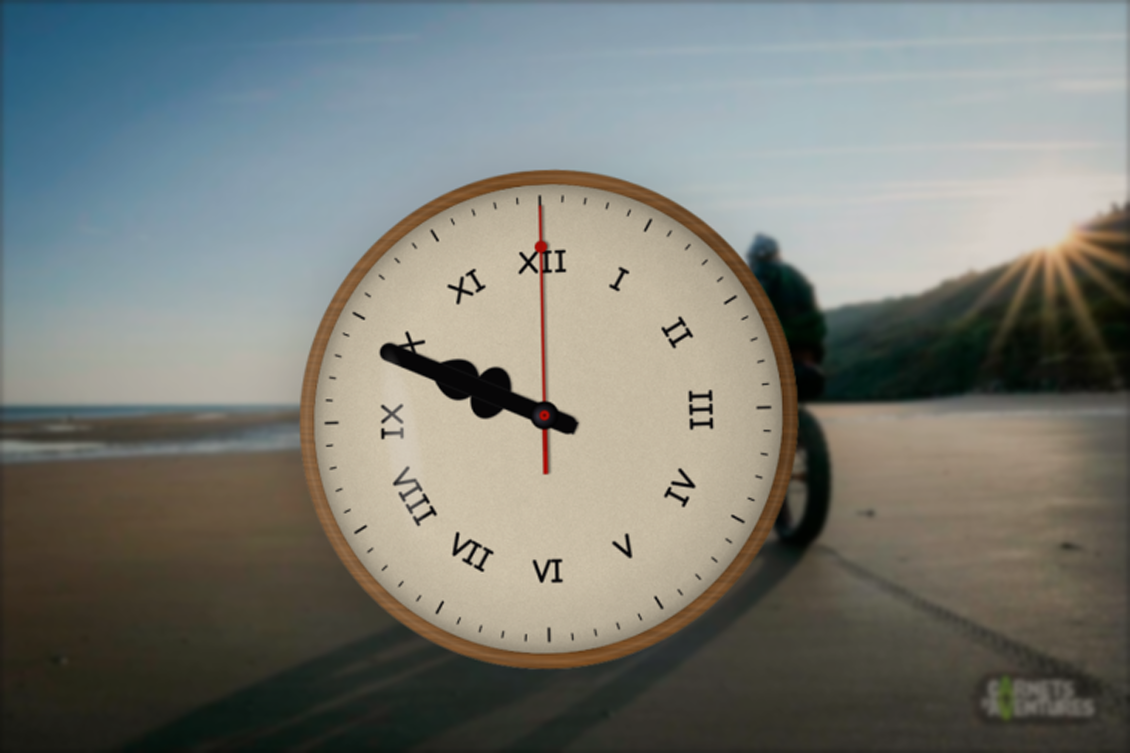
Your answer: 9 h 49 min 00 s
